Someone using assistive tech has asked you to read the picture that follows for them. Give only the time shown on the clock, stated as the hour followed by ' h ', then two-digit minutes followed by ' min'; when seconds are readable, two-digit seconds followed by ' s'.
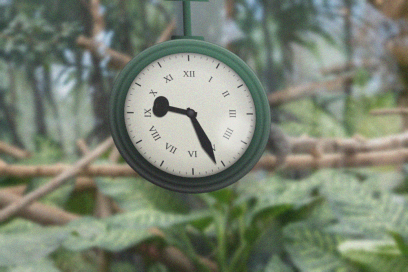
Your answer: 9 h 26 min
